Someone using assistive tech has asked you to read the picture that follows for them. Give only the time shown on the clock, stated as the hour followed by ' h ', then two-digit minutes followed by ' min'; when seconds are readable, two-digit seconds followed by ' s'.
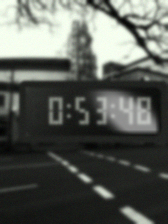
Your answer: 0 h 53 min 48 s
